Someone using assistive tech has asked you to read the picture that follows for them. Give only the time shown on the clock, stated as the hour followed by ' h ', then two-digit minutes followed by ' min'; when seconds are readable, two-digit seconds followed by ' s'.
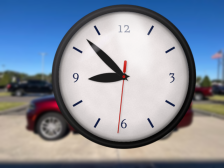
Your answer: 8 h 52 min 31 s
